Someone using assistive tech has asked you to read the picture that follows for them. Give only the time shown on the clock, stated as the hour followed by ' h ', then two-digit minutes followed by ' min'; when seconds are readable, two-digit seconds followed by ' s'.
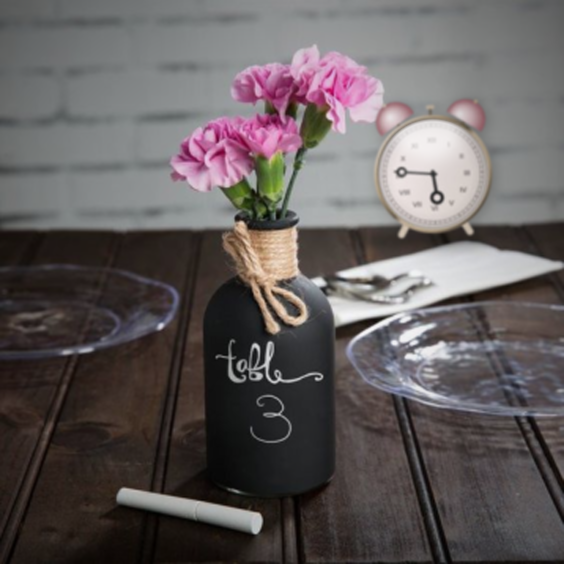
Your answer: 5 h 46 min
